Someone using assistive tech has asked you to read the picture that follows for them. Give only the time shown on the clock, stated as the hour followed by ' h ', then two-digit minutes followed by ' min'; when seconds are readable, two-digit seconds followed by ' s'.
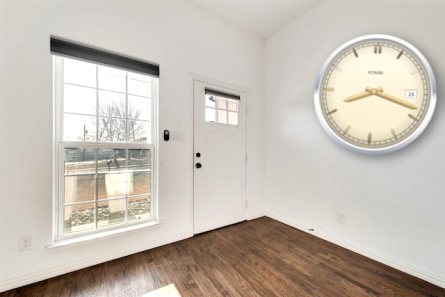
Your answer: 8 h 18 min
